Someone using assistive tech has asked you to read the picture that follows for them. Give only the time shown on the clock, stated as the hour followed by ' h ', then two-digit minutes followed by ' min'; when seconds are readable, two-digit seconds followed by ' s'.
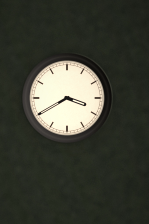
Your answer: 3 h 40 min
